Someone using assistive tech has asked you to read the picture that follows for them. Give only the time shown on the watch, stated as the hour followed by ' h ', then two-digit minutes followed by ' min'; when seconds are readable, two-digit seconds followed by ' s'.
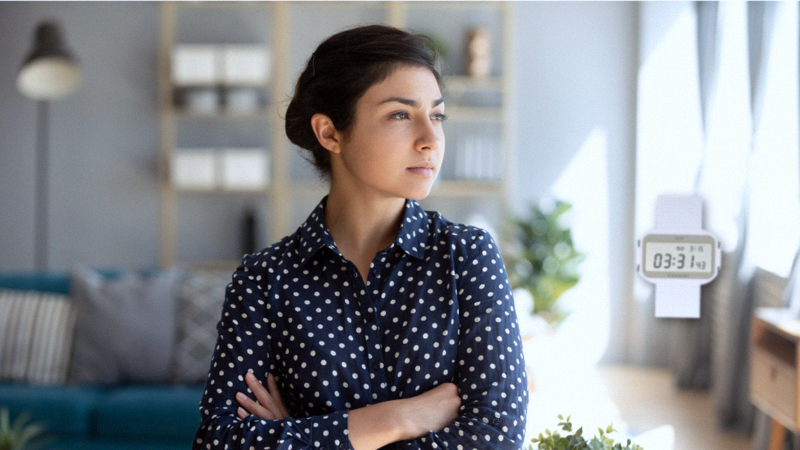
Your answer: 3 h 31 min
